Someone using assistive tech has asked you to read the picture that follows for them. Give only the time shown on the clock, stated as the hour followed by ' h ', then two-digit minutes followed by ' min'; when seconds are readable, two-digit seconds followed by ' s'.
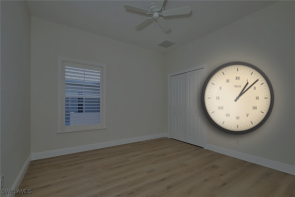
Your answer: 1 h 08 min
